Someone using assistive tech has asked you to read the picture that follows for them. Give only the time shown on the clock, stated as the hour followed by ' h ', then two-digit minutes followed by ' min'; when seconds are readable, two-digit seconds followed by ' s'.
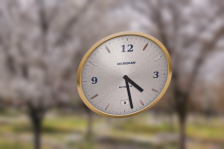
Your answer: 4 h 28 min
